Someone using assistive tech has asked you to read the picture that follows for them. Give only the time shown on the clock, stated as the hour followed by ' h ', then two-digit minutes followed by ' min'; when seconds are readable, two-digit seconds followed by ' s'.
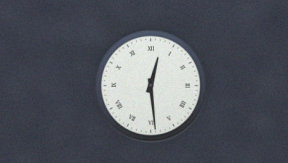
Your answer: 12 h 29 min
